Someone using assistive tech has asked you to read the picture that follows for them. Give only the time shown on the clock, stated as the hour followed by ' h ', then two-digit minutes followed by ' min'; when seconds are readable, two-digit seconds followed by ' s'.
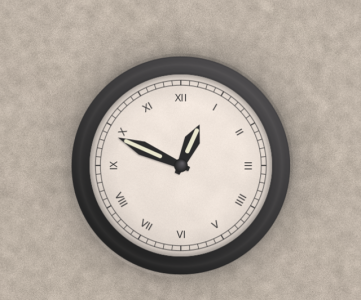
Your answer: 12 h 49 min
